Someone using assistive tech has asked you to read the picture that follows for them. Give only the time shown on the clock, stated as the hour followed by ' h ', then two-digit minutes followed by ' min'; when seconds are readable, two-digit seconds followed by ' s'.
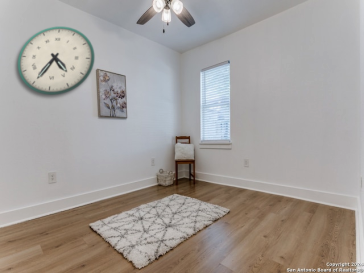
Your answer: 4 h 35 min
